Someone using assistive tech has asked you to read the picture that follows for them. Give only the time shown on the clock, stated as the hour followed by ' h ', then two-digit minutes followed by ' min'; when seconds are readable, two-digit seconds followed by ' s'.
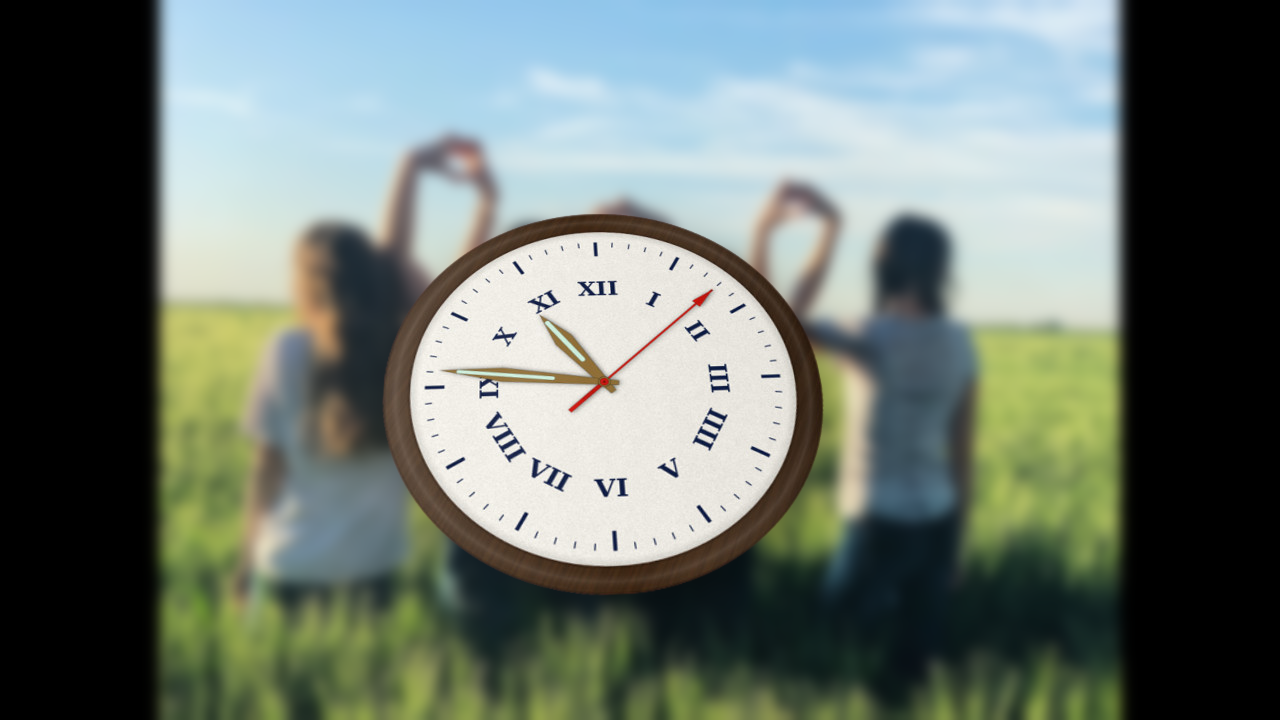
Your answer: 10 h 46 min 08 s
